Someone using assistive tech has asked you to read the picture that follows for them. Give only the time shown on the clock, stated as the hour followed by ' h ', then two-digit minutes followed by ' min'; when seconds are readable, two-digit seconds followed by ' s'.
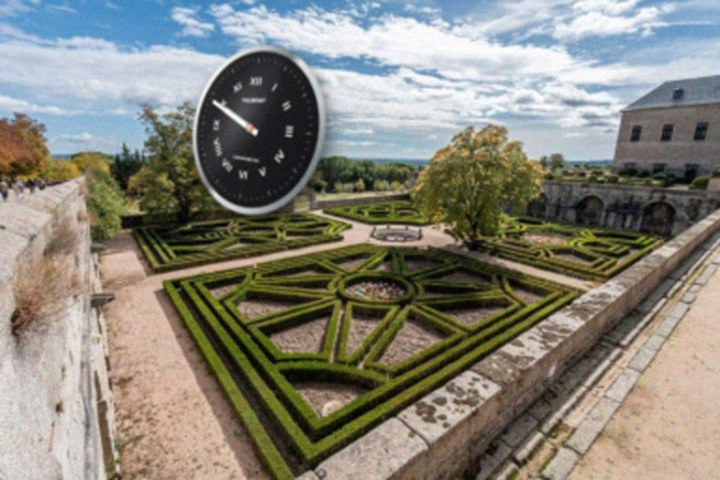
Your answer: 9 h 49 min
